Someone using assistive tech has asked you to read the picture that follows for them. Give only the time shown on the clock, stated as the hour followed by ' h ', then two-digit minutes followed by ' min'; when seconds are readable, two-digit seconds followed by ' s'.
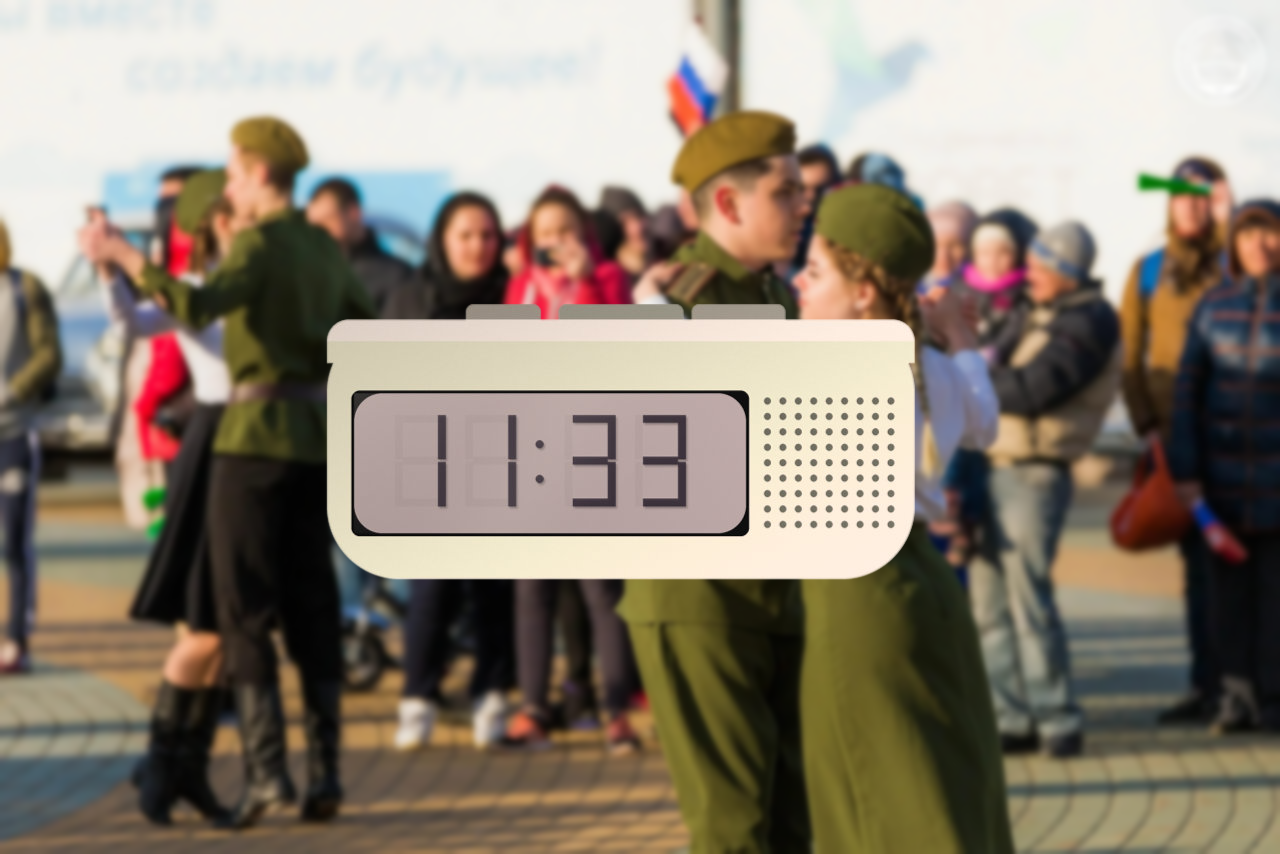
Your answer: 11 h 33 min
